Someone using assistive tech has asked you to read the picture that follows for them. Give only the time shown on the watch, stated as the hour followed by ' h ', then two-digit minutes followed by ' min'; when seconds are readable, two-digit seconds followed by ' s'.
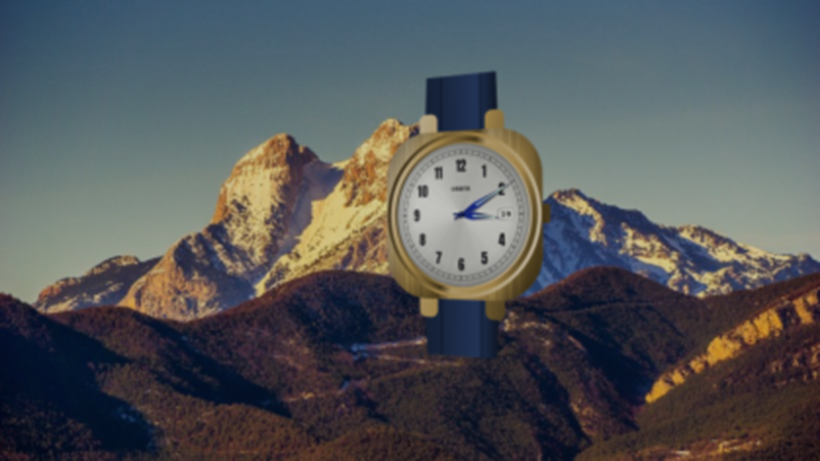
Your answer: 3 h 10 min
